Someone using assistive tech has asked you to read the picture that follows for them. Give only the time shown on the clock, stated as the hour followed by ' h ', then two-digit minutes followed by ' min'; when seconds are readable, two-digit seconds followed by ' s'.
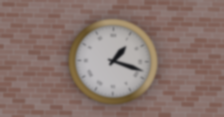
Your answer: 1 h 18 min
